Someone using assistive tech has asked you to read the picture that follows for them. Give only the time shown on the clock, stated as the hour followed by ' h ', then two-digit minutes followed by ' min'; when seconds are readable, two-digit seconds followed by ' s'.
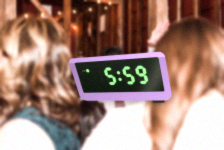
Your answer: 5 h 59 min
